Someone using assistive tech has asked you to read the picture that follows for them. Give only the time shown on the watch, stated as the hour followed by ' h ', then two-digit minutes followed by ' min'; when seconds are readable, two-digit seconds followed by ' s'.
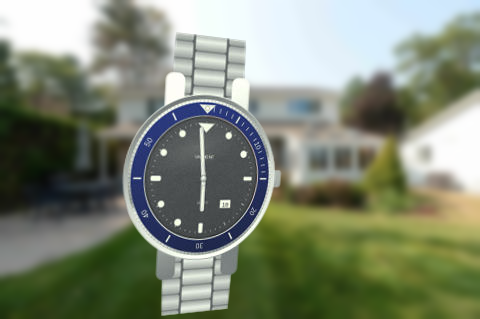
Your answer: 5 h 59 min
